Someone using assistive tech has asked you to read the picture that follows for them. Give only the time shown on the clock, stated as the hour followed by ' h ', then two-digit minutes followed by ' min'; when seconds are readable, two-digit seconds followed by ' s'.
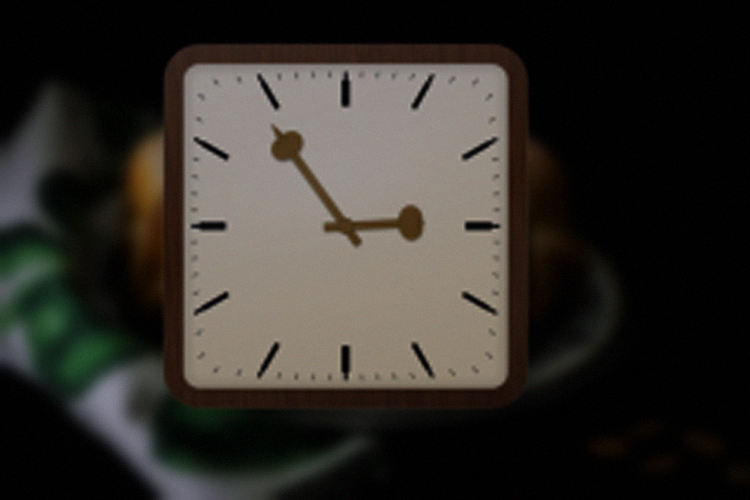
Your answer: 2 h 54 min
